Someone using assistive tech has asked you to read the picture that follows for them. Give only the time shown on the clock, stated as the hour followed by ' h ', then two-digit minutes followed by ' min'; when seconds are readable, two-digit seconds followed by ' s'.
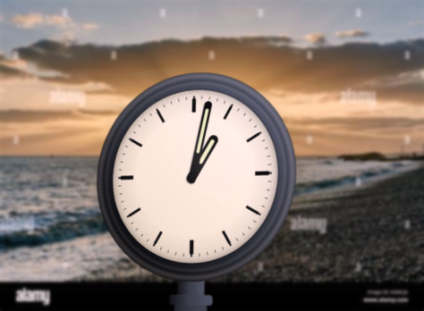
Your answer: 1 h 02 min
